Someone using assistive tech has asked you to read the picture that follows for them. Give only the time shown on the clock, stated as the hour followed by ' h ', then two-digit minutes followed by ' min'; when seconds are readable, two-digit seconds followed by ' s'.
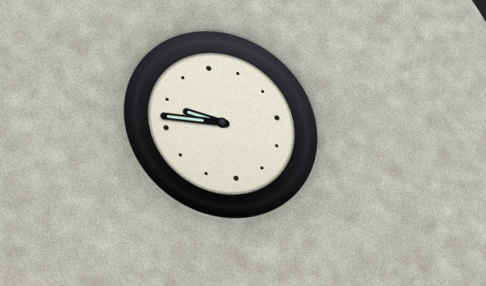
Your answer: 9 h 47 min
